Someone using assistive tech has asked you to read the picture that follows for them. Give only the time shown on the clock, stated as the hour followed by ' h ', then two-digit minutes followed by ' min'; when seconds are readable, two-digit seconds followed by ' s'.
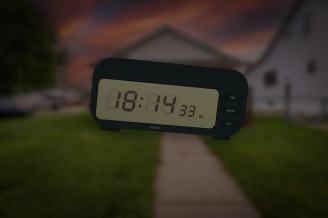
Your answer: 18 h 14 min 33 s
